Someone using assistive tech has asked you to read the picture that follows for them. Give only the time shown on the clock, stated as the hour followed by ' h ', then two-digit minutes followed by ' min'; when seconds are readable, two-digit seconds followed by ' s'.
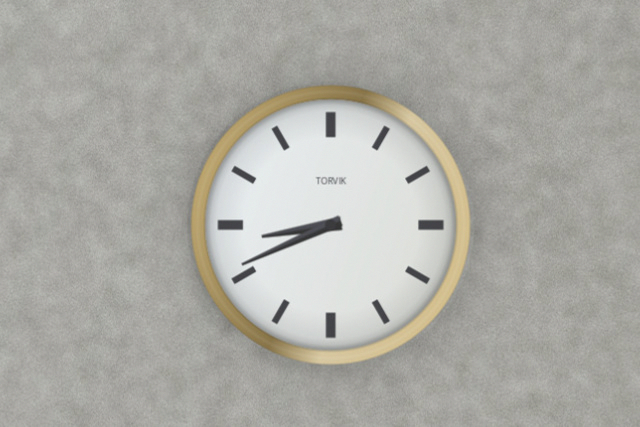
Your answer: 8 h 41 min
